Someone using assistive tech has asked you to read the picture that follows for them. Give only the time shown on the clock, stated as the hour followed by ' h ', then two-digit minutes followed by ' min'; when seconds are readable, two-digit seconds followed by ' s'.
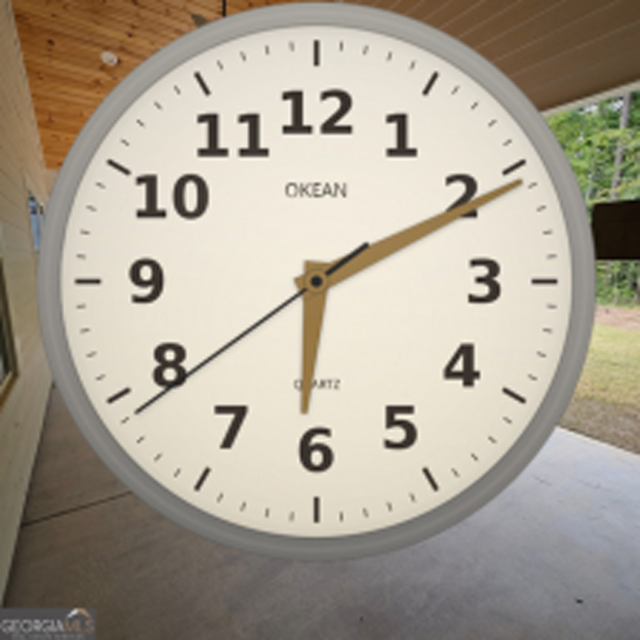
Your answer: 6 h 10 min 39 s
